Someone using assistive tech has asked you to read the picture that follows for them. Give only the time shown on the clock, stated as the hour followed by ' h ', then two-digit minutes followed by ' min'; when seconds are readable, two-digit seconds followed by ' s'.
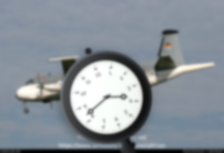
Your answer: 3 h 42 min
